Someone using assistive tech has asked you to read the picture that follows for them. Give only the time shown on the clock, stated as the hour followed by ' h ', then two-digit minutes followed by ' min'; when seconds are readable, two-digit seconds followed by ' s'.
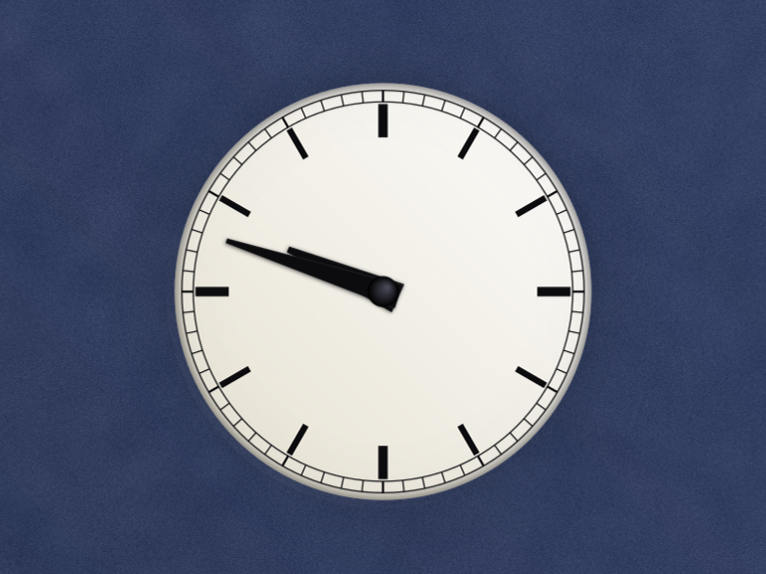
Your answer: 9 h 48 min
